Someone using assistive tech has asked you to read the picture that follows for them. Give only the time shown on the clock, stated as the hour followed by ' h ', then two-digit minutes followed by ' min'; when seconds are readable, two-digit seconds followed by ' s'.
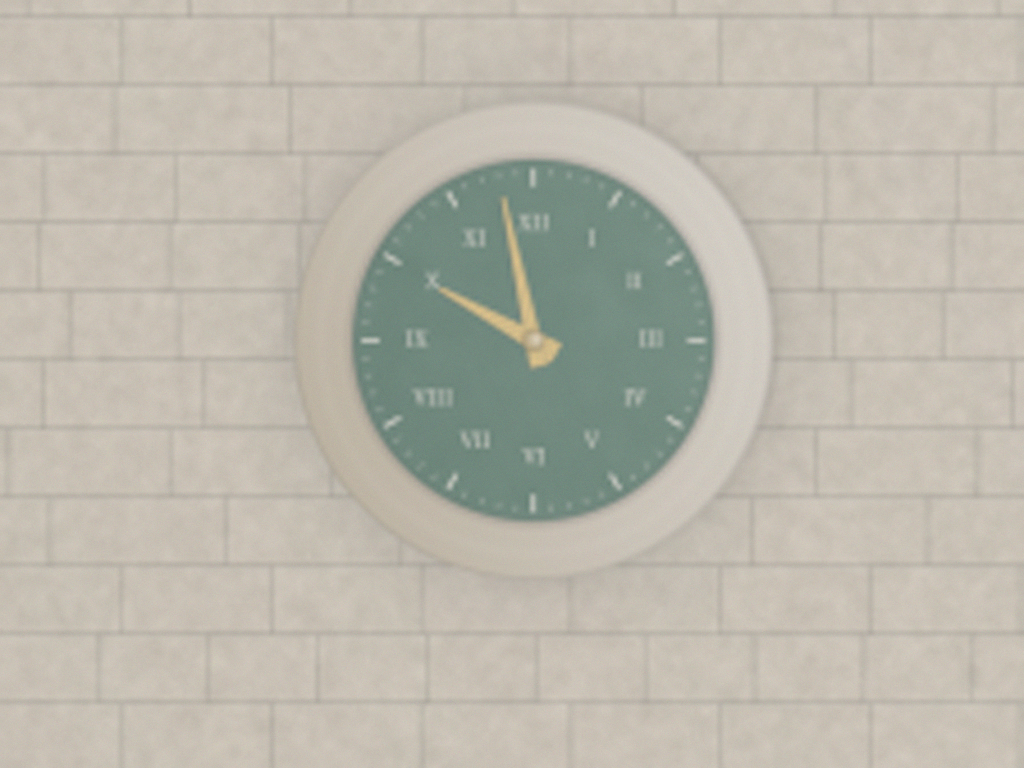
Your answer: 9 h 58 min
